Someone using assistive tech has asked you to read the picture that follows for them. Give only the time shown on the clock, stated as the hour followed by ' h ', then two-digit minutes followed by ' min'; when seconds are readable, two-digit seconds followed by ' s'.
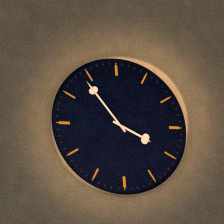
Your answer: 3 h 54 min
